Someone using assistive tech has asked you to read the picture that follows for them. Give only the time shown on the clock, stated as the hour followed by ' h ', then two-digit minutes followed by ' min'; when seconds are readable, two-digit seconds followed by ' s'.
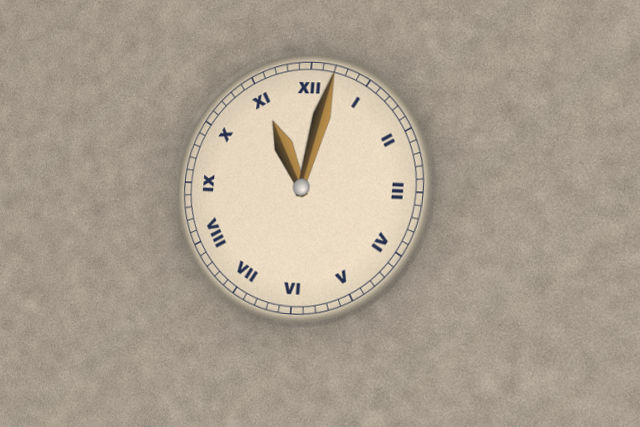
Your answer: 11 h 02 min
